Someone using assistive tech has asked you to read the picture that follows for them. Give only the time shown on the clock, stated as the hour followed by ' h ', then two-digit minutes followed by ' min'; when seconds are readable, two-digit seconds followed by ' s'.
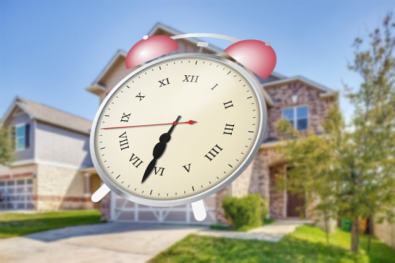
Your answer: 6 h 31 min 43 s
